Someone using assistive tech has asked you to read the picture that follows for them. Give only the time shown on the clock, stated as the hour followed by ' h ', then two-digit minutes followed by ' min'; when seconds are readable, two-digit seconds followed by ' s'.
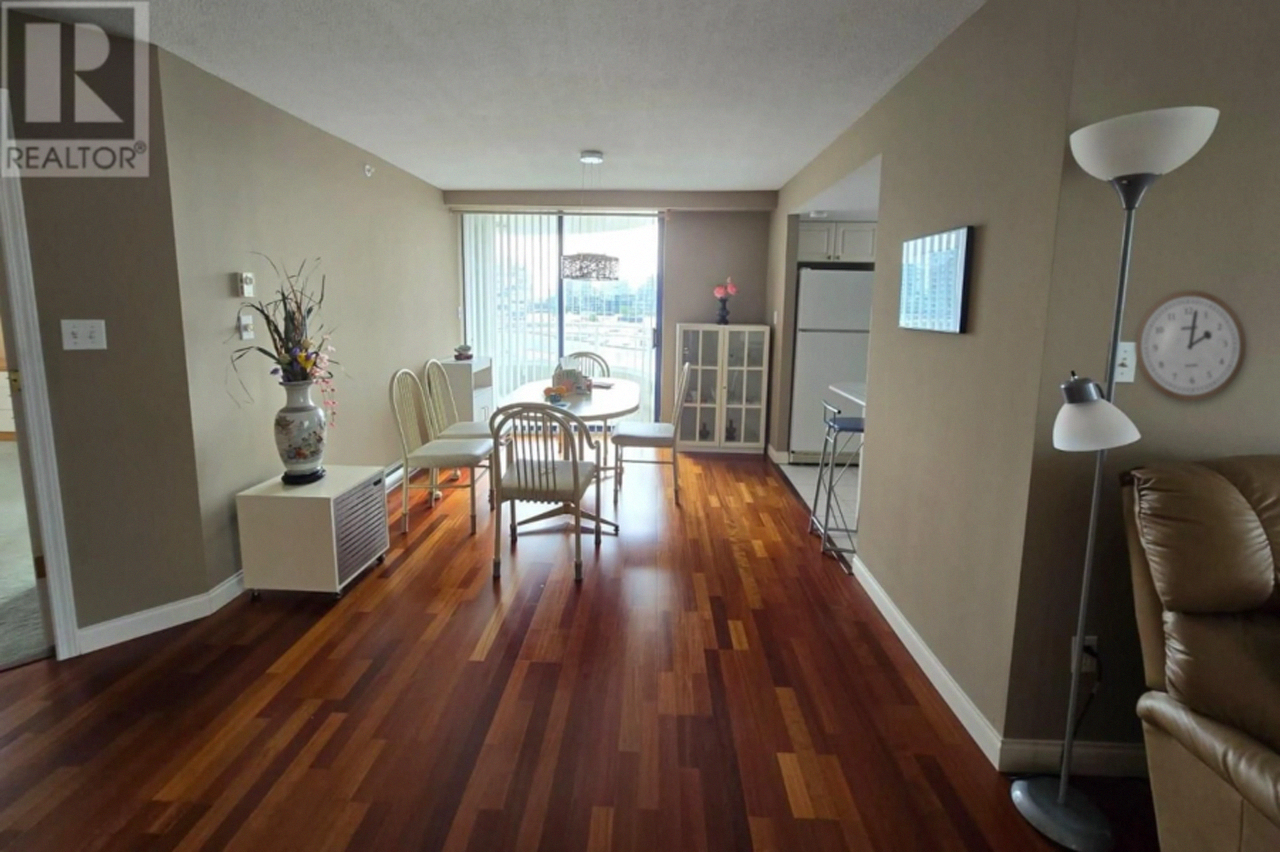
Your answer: 2 h 02 min
